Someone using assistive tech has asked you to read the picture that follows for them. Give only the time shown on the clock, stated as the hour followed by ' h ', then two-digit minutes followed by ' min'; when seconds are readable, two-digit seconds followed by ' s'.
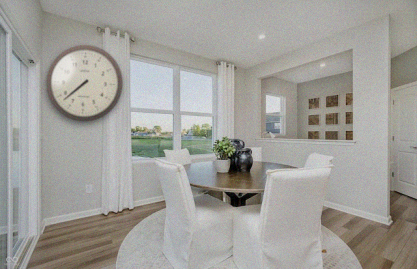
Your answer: 7 h 38 min
